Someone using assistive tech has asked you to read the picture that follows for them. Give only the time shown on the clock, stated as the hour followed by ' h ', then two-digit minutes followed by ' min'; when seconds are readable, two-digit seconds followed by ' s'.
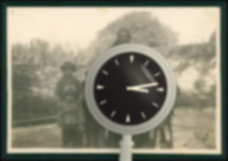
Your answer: 3 h 13 min
